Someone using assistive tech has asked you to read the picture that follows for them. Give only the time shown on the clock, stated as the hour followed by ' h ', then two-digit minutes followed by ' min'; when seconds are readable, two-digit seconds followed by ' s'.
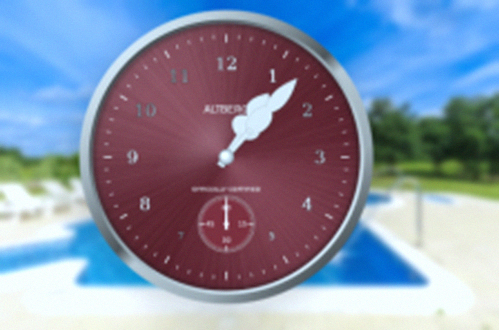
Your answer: 1 h 07 min
